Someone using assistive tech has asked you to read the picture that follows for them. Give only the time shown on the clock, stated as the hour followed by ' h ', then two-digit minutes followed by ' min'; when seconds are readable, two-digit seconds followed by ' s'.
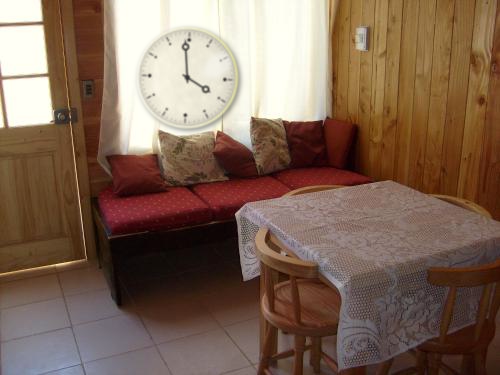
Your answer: 3 h 59 min
